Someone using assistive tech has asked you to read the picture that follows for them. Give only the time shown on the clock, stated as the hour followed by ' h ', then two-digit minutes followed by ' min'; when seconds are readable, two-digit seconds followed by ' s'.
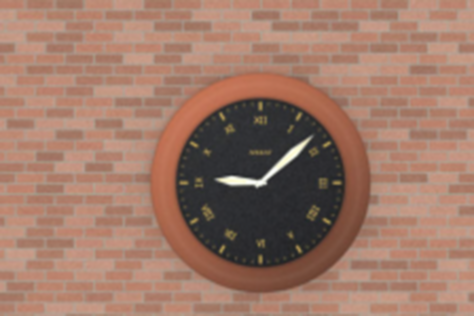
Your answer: 9 h 08 min
